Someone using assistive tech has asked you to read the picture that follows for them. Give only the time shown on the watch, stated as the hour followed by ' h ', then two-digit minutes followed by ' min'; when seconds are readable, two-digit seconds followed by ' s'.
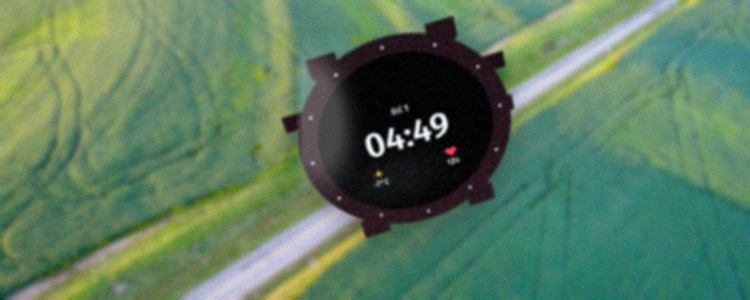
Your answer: 4 h 49 min
